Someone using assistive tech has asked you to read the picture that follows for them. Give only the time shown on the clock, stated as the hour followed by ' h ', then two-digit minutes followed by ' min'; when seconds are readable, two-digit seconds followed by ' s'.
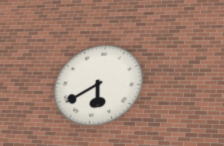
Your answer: 5 h 39 min
